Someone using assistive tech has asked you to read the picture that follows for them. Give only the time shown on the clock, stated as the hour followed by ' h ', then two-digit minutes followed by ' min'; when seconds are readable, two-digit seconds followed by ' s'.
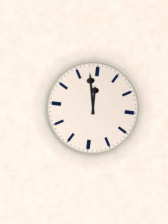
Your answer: 11 h 58 min
